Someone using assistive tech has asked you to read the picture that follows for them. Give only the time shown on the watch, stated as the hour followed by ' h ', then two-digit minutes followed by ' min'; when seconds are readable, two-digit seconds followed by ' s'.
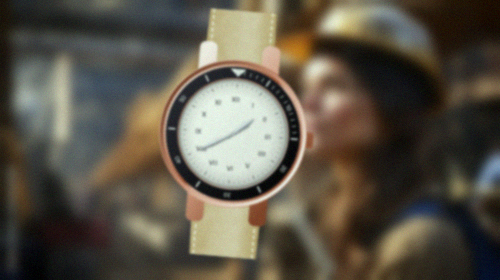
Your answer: 1 h 40 min
